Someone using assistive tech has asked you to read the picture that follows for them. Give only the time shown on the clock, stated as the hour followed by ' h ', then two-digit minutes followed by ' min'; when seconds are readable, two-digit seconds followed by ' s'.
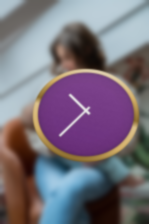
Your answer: 10 h 37 min
